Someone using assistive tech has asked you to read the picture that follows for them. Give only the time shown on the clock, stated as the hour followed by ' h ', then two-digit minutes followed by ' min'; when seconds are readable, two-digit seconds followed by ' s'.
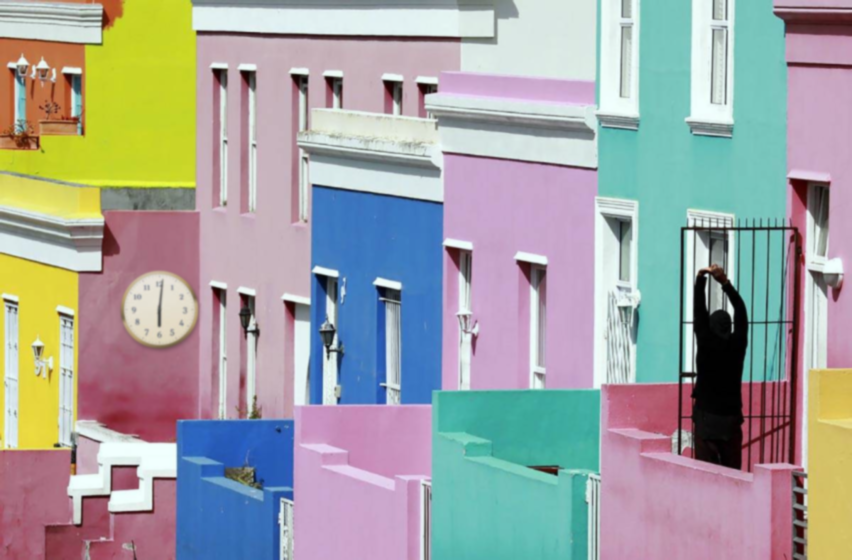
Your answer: 6 h 01 min
